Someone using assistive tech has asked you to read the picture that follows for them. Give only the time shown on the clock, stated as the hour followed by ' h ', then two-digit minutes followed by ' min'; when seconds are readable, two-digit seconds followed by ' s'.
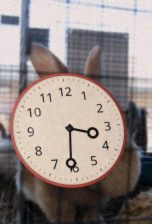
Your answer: 3 h 31 min
